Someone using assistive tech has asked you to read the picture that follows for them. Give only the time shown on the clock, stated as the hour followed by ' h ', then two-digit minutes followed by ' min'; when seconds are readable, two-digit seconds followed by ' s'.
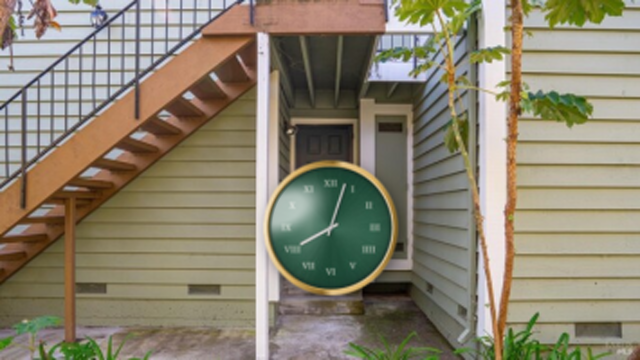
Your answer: 8 h 03 min
